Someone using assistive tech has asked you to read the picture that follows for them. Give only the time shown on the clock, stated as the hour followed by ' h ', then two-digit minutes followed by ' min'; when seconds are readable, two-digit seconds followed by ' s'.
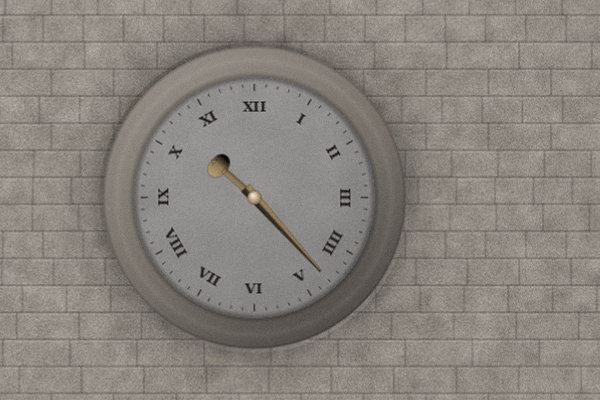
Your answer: 10 h 23 min
